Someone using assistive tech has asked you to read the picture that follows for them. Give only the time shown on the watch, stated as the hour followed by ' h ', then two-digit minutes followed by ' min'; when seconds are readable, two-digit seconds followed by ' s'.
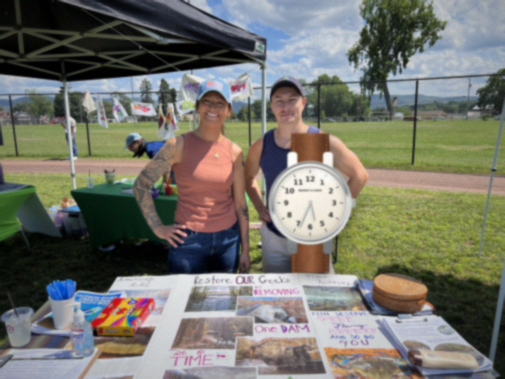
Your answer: 5 h 34 min
